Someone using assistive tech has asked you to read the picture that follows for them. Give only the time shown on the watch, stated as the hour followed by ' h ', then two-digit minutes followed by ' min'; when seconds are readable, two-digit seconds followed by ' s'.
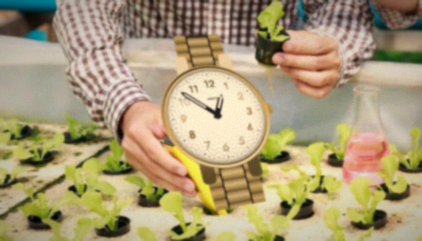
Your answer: 12 h 52 min
